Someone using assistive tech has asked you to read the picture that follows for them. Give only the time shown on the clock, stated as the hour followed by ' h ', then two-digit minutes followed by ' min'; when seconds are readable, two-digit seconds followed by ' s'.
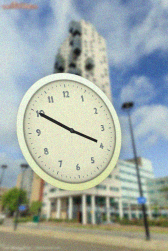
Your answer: 3 h 50 min
